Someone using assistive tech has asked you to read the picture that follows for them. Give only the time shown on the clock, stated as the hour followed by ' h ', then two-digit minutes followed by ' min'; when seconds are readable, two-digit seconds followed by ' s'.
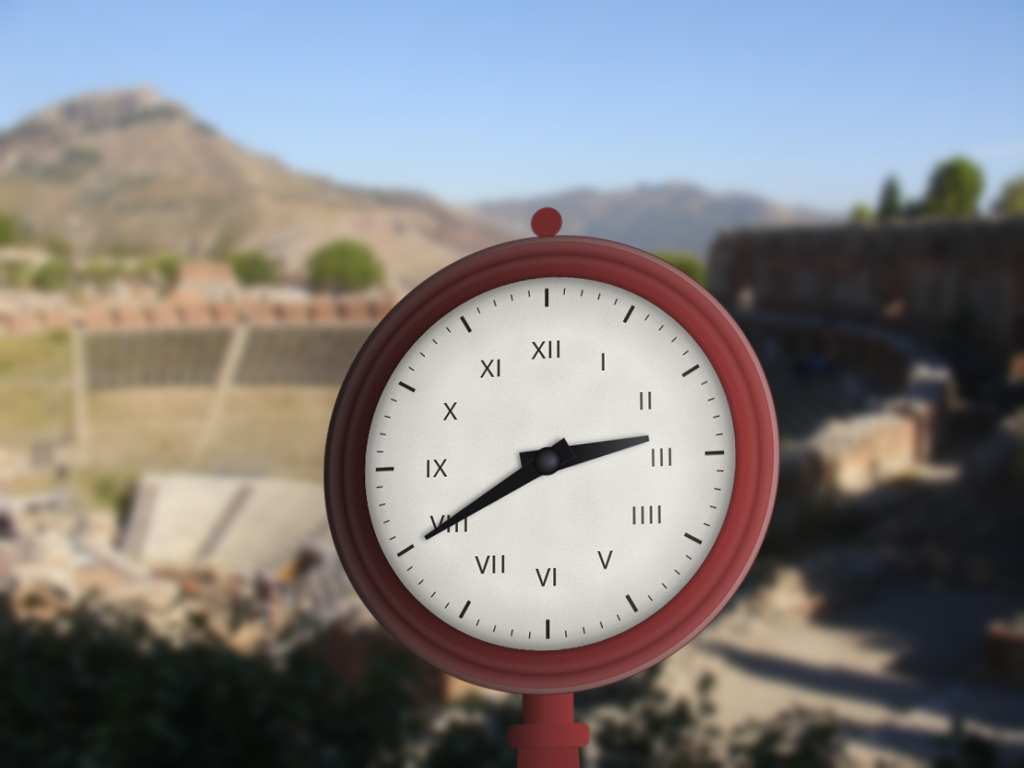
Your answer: 2 h 40 min
